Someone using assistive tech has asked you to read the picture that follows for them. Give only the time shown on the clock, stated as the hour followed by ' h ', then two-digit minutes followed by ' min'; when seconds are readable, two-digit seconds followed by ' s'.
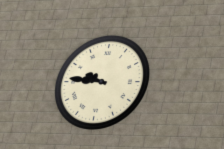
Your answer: 9 h 46 min
